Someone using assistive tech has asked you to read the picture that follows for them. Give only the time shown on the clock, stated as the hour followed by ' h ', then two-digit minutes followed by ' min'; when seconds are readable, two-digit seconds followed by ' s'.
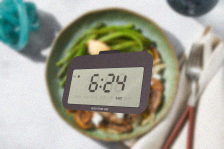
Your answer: 6 h 24 min
